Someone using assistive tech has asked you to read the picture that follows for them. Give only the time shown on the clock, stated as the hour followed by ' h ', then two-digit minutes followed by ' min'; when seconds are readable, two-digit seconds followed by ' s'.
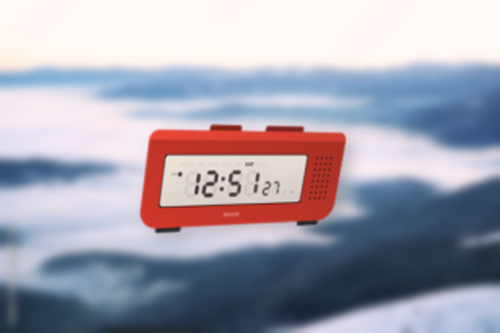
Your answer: 12 h 51 min 27 s
